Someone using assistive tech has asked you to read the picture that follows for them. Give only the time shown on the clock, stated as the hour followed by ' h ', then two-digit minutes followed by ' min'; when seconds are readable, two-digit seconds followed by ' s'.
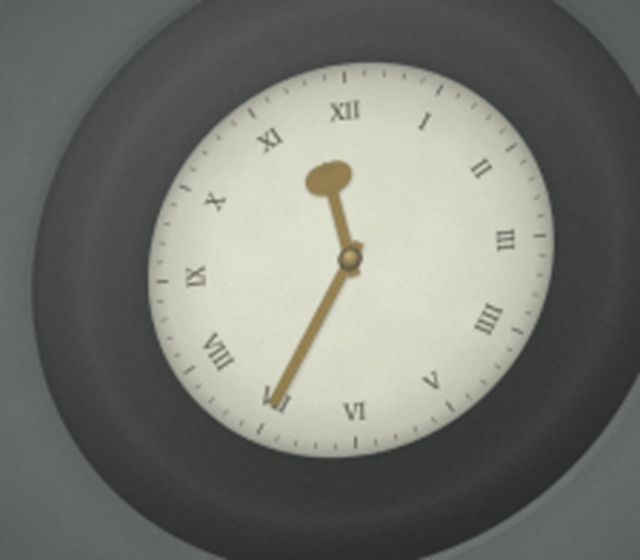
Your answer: 11 h 35 min
